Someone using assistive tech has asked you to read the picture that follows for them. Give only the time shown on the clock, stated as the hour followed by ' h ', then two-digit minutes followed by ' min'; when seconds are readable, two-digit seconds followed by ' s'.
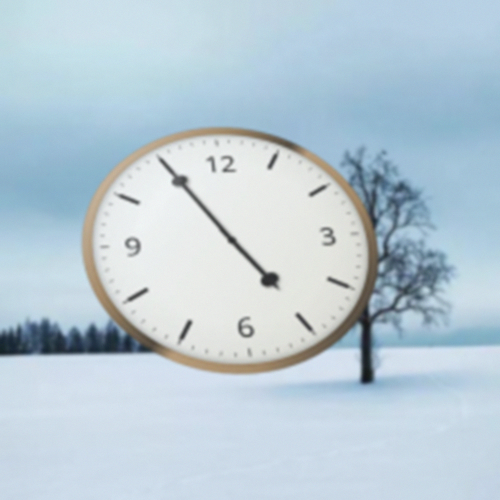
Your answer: 4 h 55 min
